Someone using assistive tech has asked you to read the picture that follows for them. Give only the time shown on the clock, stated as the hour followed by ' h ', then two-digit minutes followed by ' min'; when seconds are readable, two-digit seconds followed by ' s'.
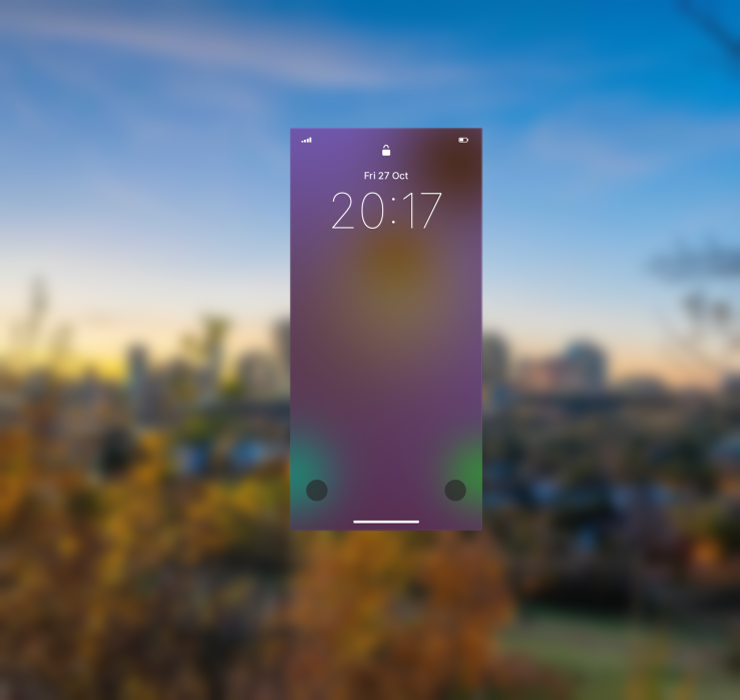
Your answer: 20 h 17 min
